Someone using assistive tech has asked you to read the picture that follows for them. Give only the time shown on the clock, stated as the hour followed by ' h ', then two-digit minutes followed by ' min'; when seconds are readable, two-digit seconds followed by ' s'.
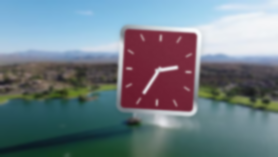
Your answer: 2 h 35 min
